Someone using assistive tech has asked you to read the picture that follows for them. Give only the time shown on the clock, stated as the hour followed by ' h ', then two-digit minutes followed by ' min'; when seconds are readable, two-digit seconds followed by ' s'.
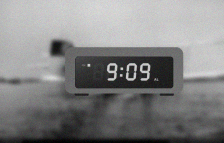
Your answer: 9 h 09 min
